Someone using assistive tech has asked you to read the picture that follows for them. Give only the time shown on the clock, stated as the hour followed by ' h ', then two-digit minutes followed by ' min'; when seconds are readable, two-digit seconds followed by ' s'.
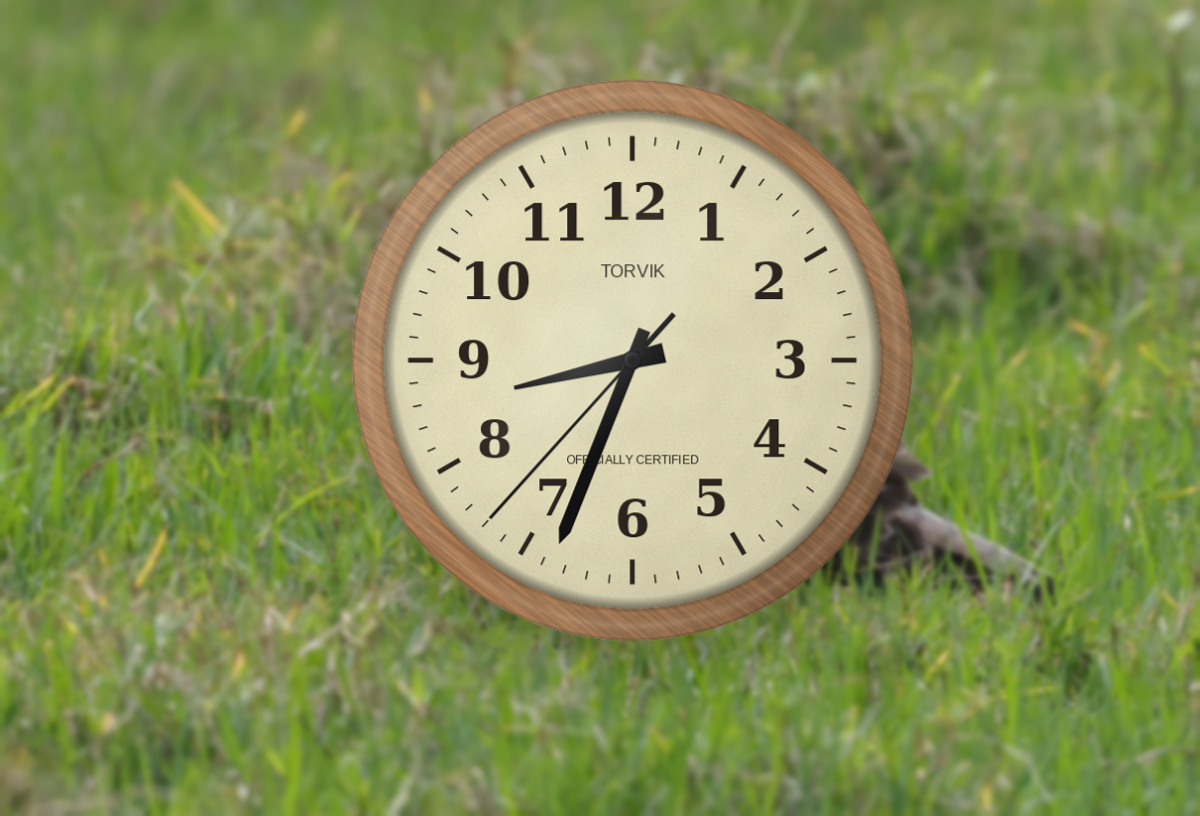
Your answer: 8 h 33 min 37 s
